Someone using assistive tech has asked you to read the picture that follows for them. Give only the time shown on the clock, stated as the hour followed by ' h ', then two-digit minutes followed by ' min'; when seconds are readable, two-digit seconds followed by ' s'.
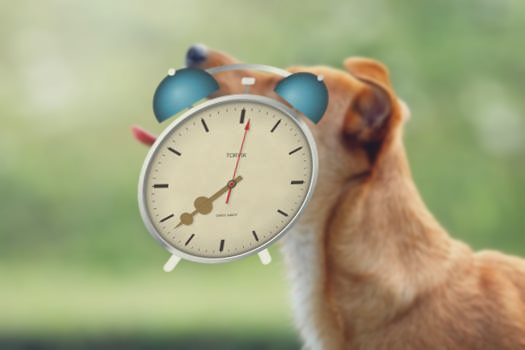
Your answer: 7 h 38 min 01 s
